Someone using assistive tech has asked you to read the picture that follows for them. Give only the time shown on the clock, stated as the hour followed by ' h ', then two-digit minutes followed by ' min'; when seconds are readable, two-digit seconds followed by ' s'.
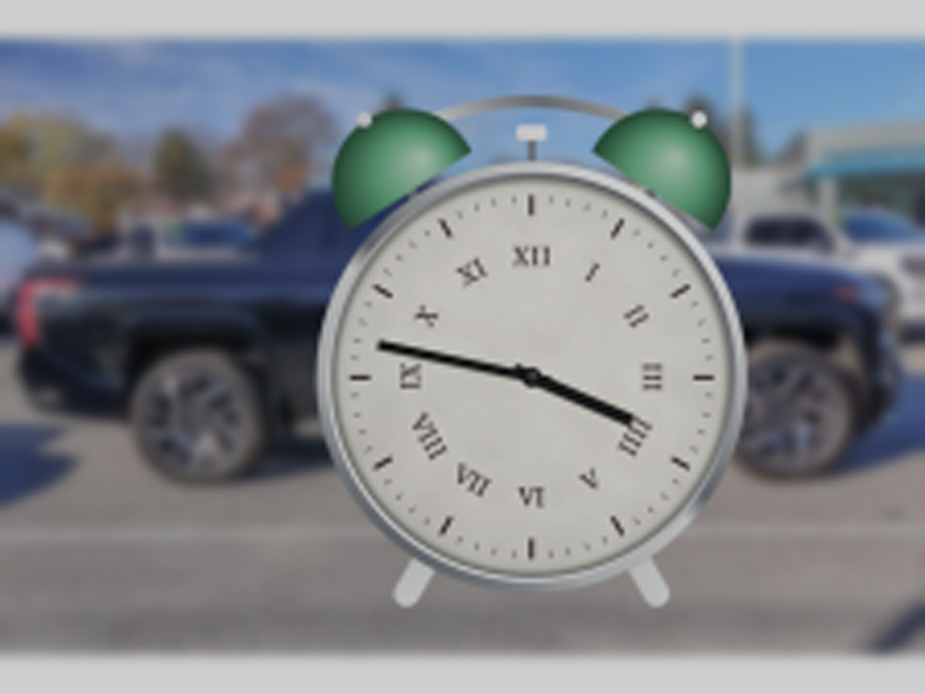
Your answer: 3 h 47 min
